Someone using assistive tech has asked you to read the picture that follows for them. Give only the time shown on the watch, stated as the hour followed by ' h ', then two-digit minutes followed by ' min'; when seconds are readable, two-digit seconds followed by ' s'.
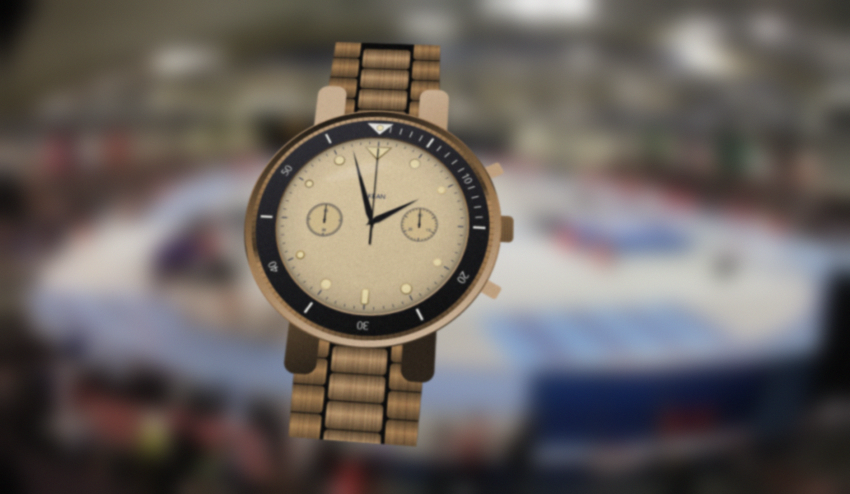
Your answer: 1 h 57 min
